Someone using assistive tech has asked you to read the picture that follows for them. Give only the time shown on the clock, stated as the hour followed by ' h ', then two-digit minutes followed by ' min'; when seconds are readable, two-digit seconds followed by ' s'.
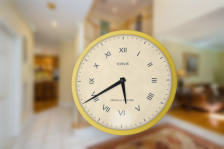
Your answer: 5 h 40 min
